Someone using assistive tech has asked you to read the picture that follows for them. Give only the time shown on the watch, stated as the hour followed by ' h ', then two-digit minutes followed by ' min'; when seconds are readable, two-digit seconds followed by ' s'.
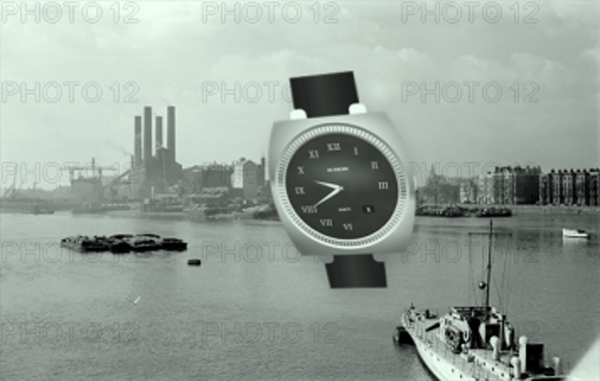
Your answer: 9 h 40 min
